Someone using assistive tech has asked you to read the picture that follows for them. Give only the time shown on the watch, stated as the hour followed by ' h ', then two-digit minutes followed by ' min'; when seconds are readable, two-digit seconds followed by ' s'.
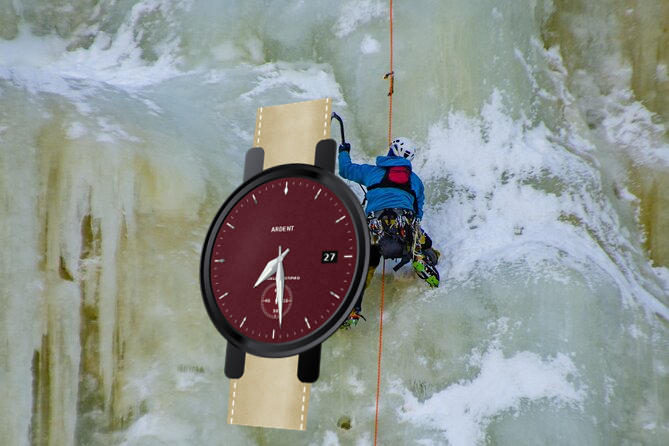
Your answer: 7 h 29 min
